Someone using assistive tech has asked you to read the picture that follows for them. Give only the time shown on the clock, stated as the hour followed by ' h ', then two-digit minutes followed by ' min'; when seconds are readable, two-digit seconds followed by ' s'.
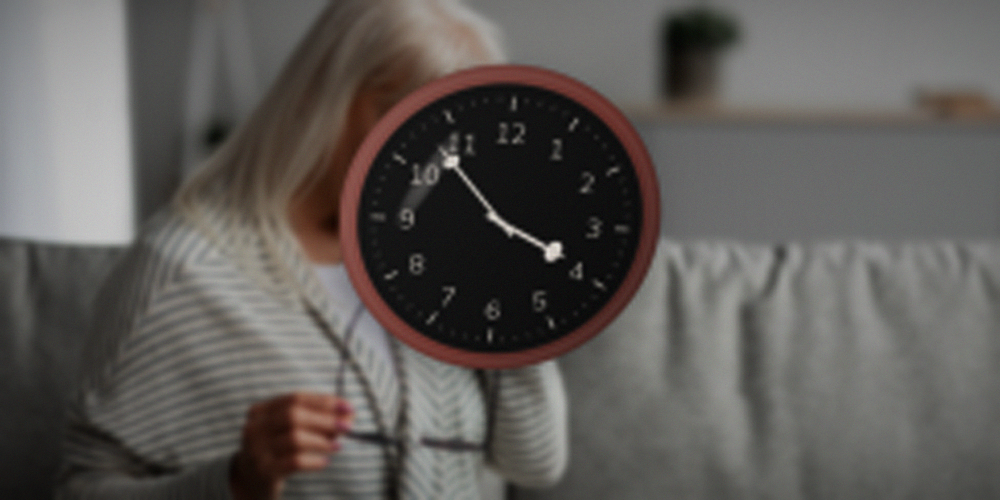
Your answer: 3 h 53 min
